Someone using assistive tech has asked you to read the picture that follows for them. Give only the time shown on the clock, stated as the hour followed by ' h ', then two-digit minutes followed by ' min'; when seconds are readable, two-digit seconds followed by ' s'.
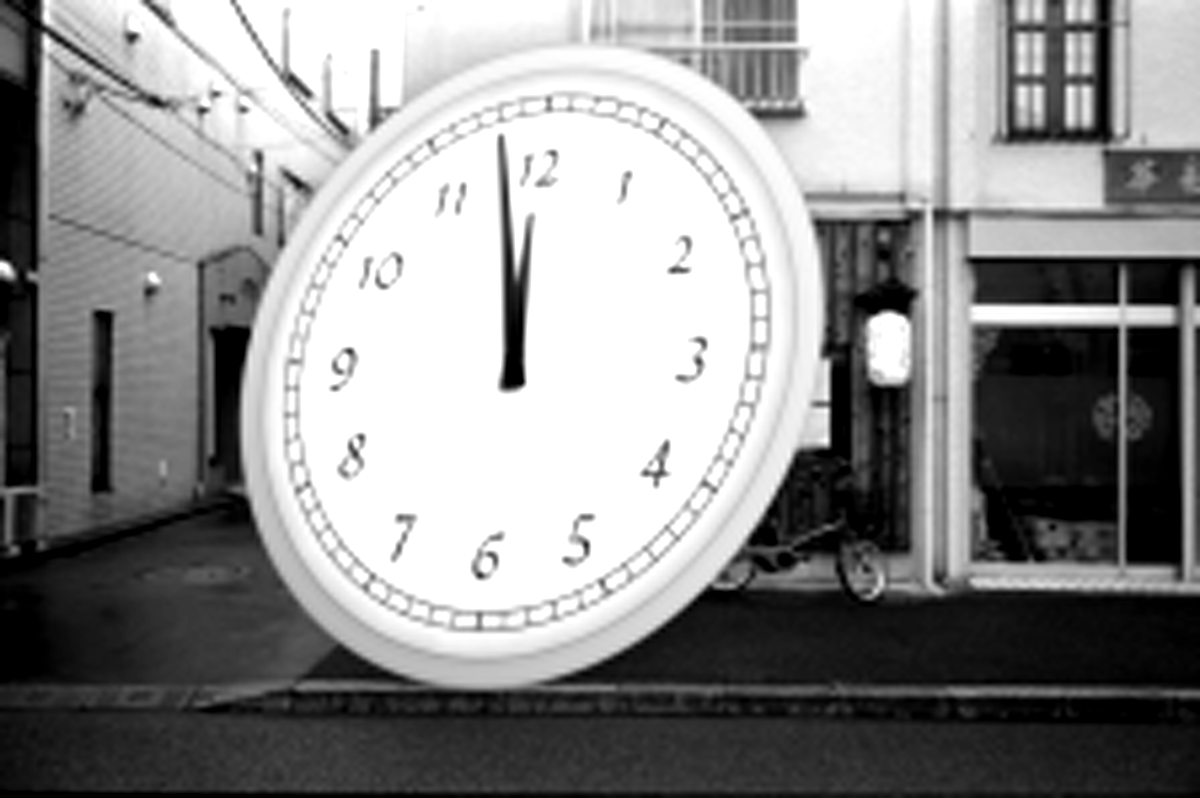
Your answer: 11 h 58 min
